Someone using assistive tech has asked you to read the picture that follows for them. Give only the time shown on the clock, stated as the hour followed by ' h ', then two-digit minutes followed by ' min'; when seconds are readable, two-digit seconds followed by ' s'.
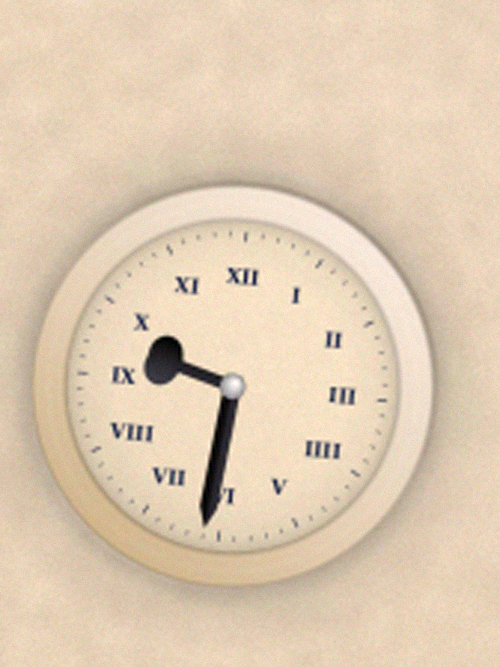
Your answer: 9 h 31 min
